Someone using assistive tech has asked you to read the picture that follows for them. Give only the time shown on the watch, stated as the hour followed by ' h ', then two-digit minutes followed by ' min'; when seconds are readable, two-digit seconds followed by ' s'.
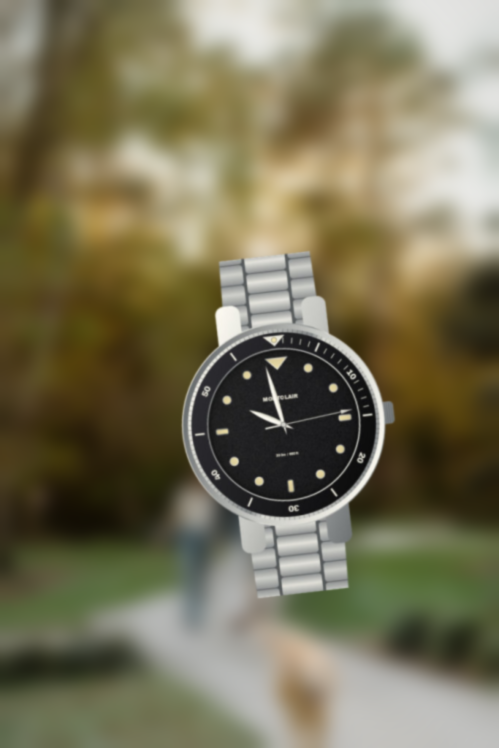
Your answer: 9 h 58 min 14 s
